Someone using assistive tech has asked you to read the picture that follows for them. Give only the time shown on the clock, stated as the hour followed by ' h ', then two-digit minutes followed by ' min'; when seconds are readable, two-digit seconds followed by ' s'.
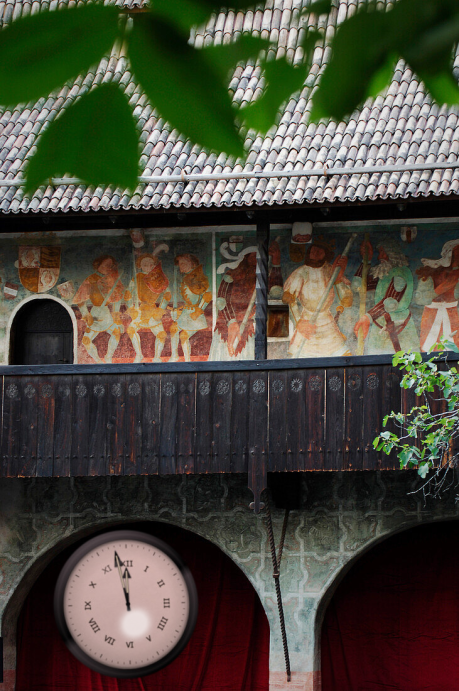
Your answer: 11 h 58 min
